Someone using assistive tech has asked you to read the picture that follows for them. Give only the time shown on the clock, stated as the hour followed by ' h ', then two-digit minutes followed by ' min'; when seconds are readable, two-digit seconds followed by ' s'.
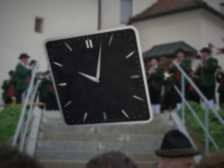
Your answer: 10 h 03 min
